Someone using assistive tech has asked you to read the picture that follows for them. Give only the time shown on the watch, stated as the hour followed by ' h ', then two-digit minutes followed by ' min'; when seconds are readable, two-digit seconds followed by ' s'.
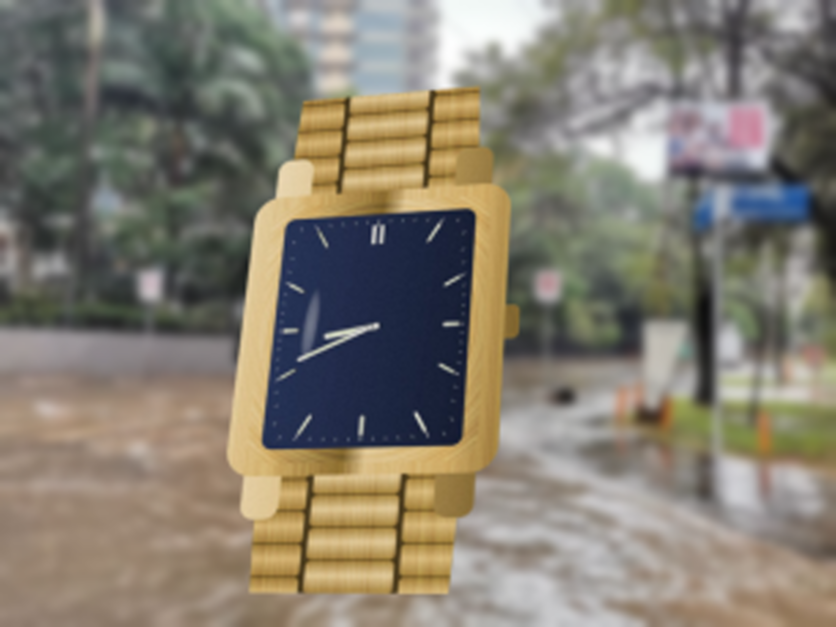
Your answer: 8 h 41 min
